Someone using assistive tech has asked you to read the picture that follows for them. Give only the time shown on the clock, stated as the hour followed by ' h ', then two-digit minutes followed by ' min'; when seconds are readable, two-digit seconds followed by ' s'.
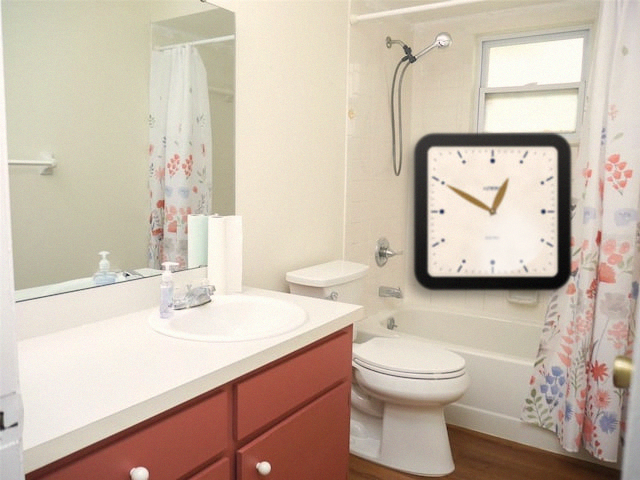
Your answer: 12 h 50 min
